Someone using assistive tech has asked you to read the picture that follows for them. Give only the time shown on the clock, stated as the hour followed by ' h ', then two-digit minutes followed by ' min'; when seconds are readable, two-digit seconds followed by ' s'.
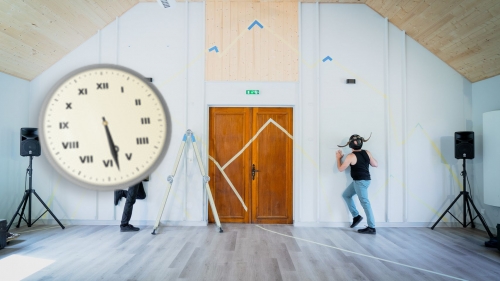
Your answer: 5 h 28 min
